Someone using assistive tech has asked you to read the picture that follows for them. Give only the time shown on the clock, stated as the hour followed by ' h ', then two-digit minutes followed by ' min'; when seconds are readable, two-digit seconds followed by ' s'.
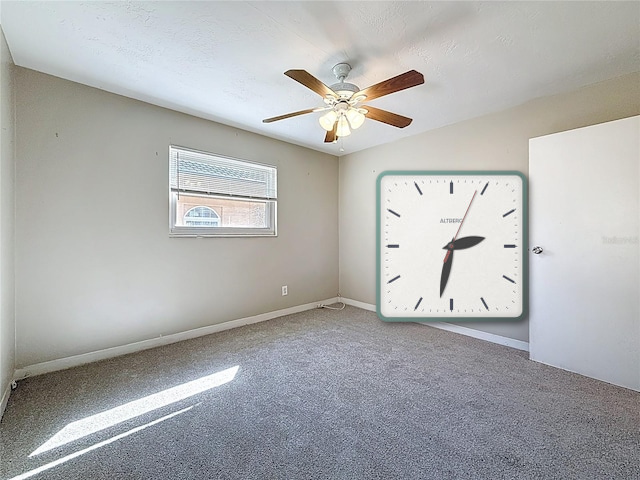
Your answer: 2 h 32 min 04 s
